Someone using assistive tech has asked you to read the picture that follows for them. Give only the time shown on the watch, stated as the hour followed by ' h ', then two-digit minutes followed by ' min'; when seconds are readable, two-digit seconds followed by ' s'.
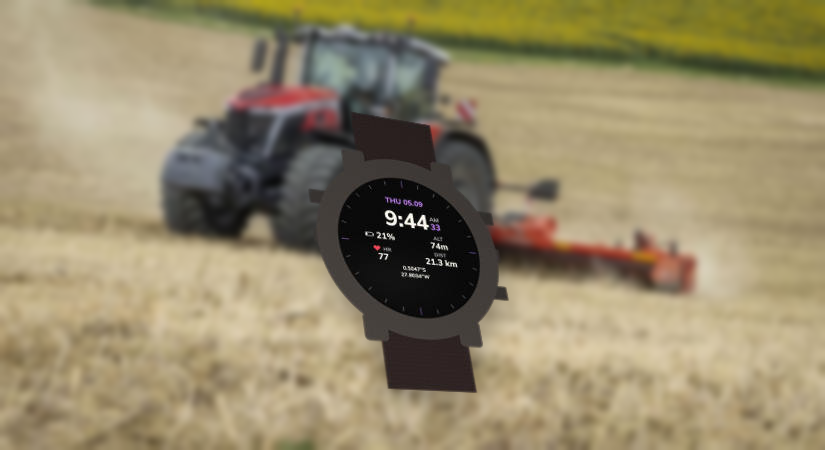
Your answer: 9 h 44 min 33 s
